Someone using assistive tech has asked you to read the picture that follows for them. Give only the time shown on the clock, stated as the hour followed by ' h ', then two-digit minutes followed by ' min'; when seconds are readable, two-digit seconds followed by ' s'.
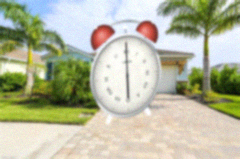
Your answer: 6 h 00 min
